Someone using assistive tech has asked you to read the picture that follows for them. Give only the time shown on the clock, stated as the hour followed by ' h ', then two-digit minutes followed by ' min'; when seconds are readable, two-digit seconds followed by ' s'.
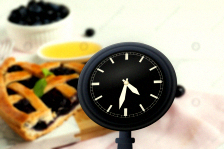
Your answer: 4 h 32 min
